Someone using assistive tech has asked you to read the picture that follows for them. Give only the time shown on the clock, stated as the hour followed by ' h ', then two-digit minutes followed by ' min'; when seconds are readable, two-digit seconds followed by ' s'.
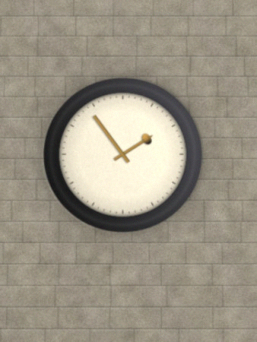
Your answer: 1 h 54 min
